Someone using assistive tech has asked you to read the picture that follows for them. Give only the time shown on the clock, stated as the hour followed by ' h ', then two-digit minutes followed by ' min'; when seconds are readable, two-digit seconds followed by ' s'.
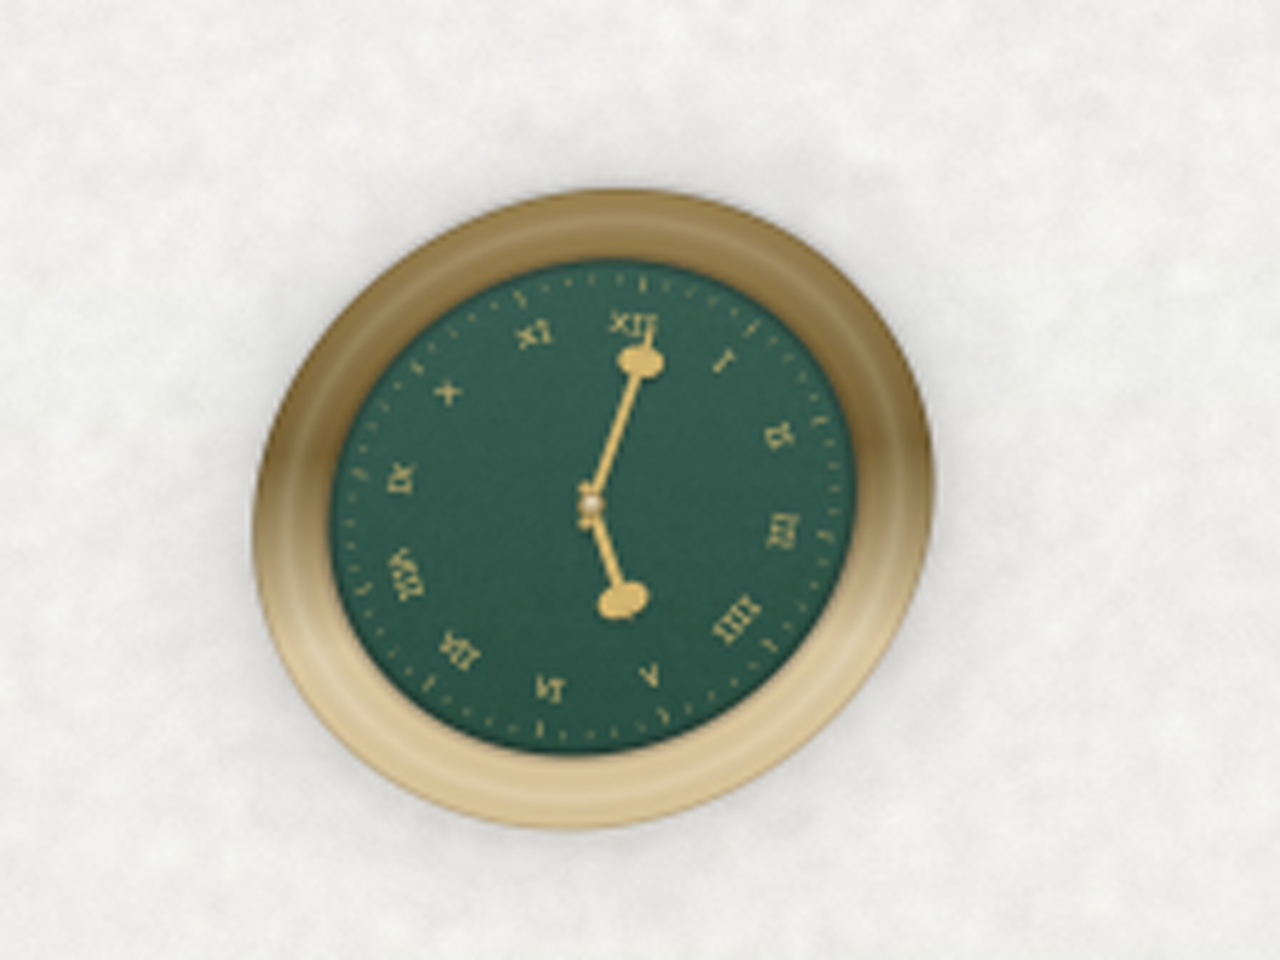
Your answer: 5 h 01 min
